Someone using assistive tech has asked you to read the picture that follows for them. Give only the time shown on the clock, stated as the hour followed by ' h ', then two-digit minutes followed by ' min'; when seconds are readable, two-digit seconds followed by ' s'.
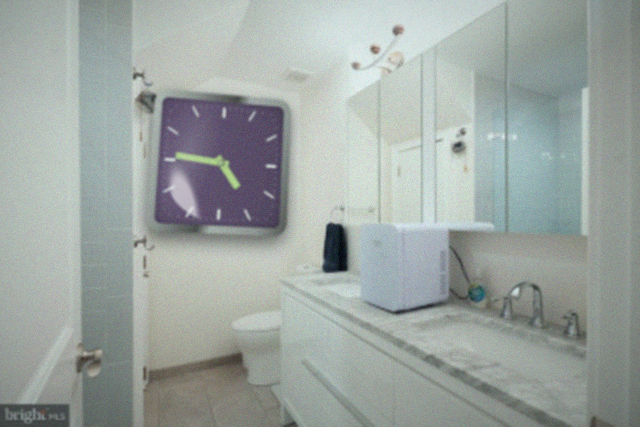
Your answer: 4 h 46 min
